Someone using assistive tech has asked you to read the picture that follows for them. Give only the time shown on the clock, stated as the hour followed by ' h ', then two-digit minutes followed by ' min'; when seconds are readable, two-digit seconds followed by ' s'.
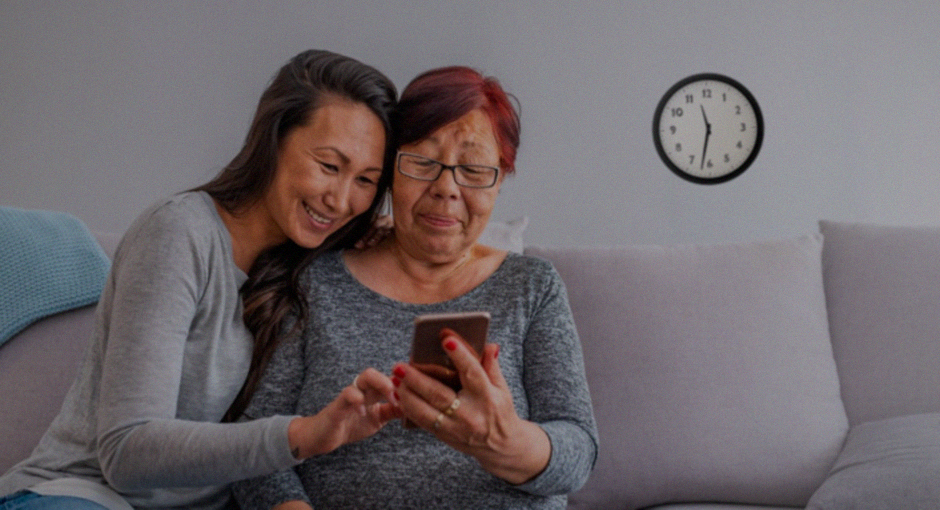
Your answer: 11 h 32 min
